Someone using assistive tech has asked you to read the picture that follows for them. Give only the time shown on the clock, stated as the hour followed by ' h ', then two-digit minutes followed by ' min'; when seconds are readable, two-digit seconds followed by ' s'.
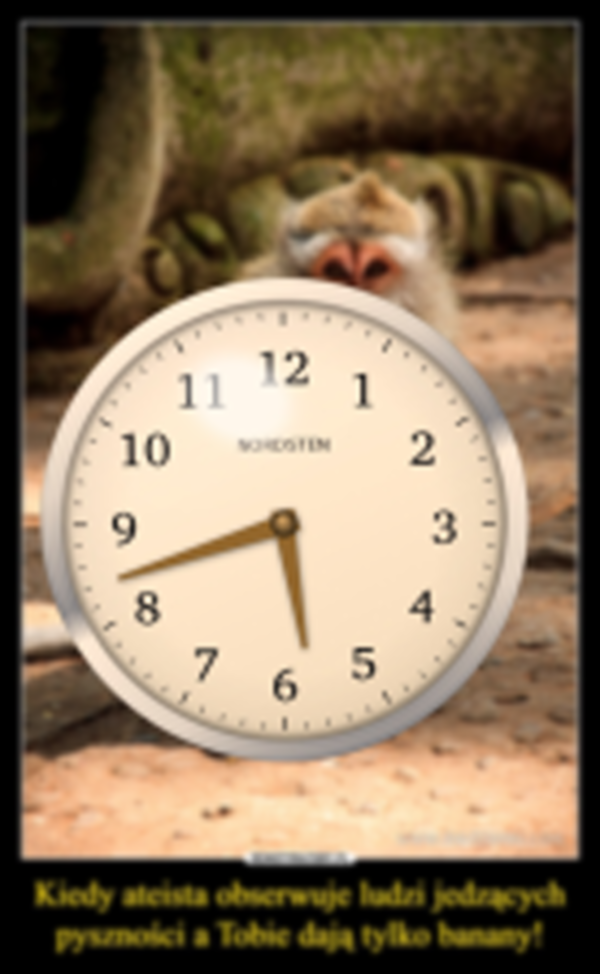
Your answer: 5 h 42 min
